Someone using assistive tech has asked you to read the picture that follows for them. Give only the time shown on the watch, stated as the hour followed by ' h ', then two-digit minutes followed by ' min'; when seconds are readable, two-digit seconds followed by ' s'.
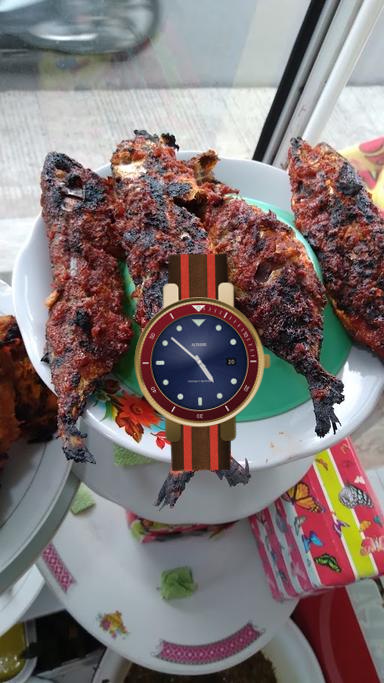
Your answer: 4 h 52 min
